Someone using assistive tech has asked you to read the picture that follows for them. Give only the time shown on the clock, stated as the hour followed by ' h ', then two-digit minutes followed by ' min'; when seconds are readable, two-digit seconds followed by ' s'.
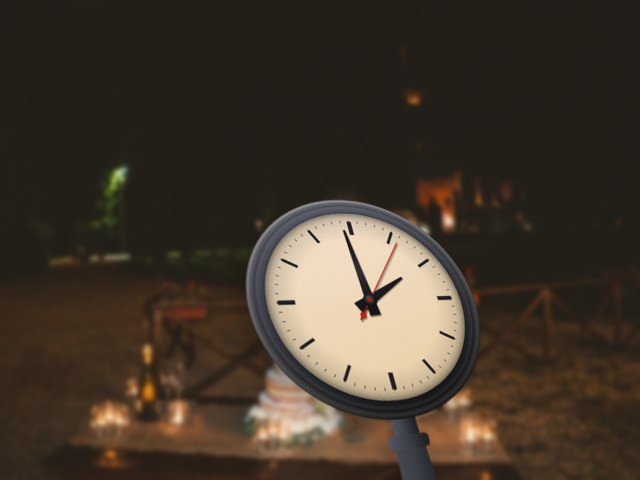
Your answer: 1 h 59 min 06 s
